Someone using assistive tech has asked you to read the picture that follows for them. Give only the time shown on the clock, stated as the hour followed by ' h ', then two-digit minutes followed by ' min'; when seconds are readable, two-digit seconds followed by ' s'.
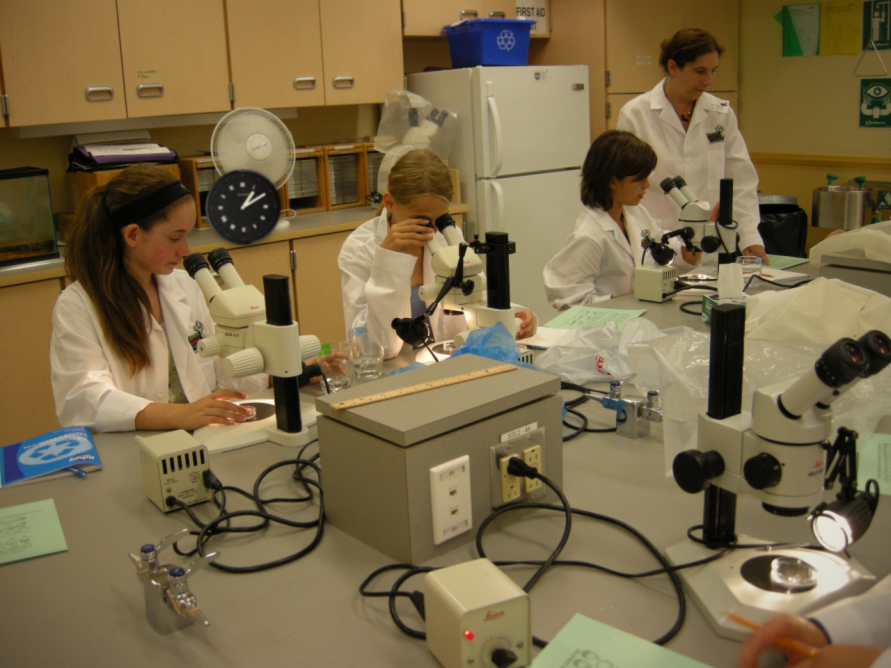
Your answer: 1 h 10 min
